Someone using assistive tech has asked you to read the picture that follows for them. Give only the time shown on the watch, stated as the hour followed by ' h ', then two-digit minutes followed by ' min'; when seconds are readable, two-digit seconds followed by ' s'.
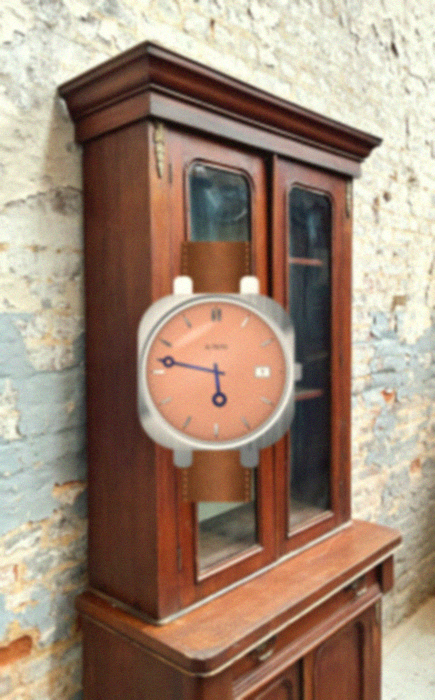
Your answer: 5 h 47 min
